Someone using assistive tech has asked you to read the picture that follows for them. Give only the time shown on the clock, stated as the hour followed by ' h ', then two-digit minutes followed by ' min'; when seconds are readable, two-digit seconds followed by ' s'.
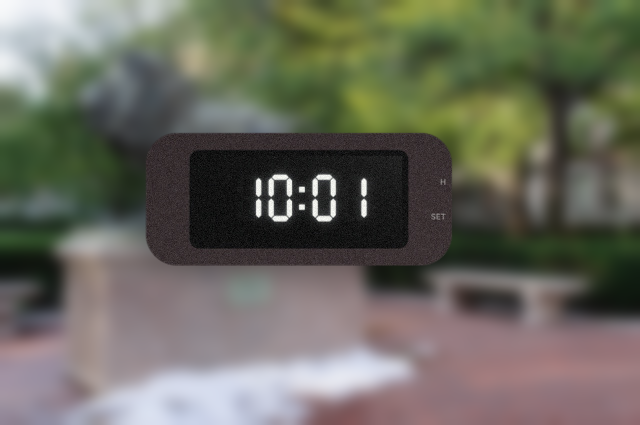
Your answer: 10 h 01 min
